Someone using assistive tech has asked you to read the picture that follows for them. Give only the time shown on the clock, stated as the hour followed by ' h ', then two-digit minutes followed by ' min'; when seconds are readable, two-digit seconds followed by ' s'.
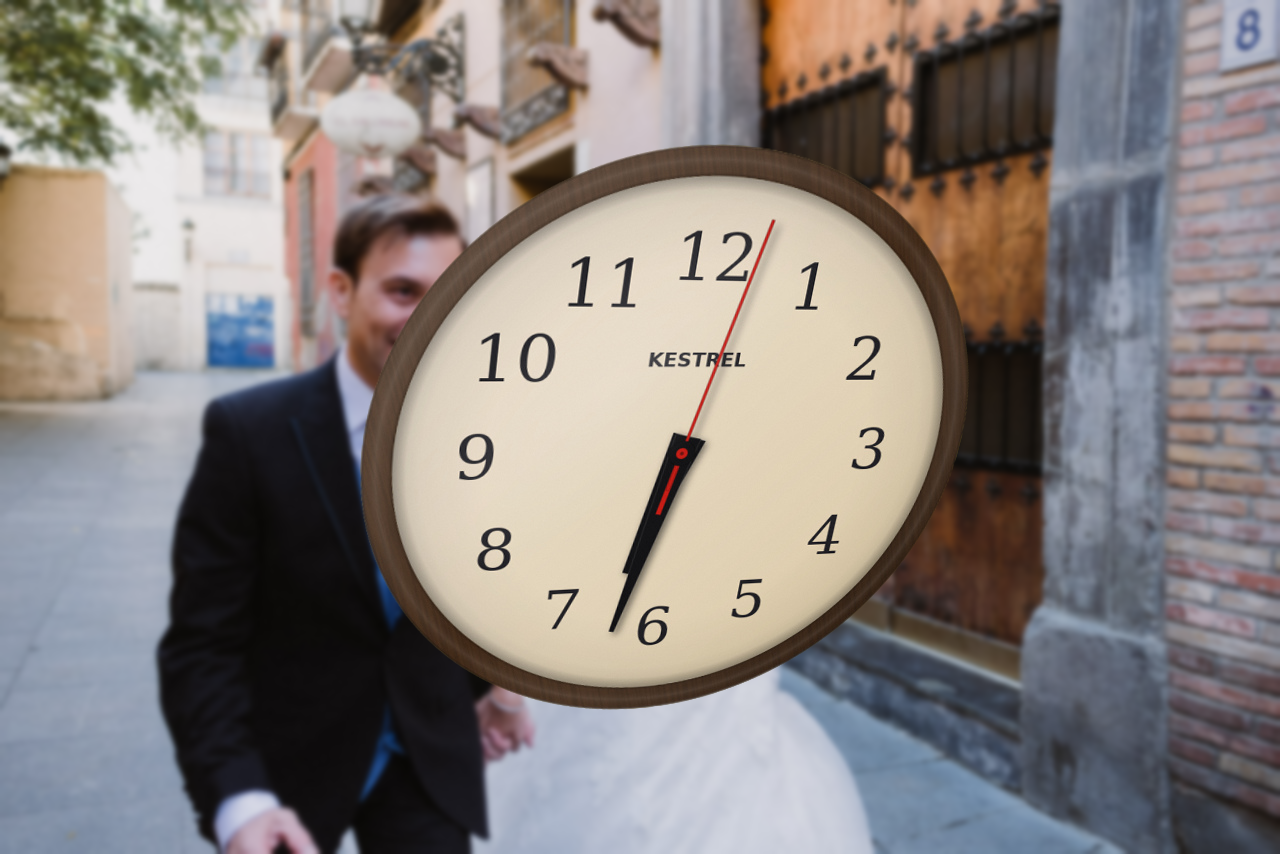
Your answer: 6 h 32 min 02 s
